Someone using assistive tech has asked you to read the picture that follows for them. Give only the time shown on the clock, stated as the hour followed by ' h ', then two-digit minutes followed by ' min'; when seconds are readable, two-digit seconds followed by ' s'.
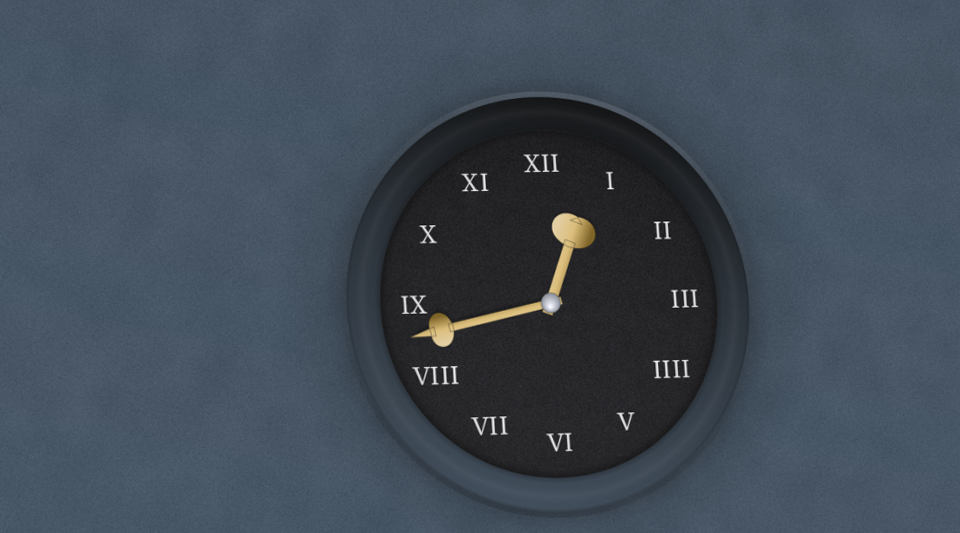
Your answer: 12 h 43 min
